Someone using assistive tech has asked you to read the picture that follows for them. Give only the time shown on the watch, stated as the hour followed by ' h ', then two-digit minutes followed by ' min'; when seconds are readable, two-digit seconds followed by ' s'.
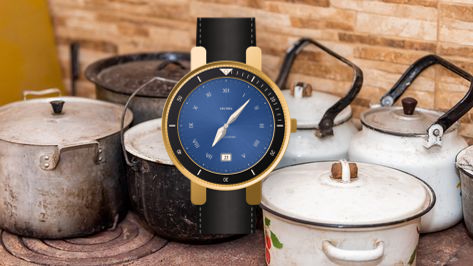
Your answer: 7 h 07 min
